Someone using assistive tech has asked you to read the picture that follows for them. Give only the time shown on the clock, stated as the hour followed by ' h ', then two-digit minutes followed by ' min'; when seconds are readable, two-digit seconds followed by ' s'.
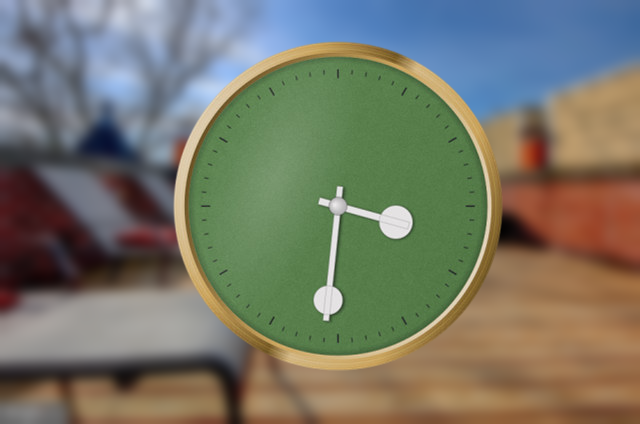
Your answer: 3 h 31 min
